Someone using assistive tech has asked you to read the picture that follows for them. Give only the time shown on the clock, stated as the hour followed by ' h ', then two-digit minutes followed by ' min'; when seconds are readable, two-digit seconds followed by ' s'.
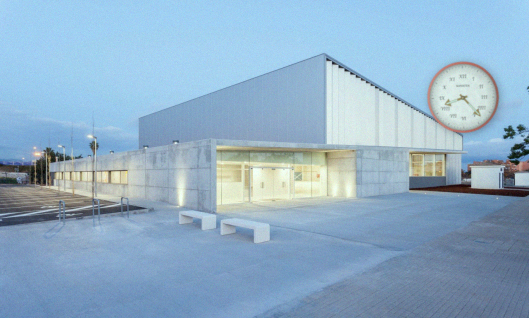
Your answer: 8 h 23 min
